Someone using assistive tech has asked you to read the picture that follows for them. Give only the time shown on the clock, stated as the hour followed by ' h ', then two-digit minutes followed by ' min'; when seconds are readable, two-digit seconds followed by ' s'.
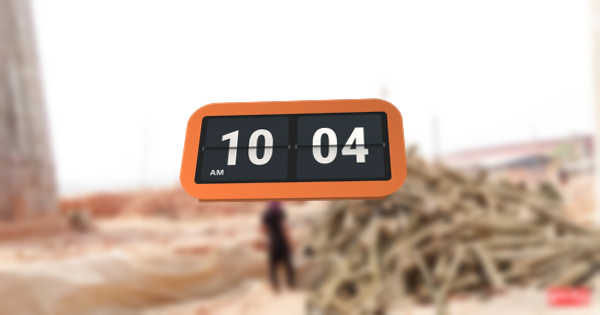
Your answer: 10 h 04 min
